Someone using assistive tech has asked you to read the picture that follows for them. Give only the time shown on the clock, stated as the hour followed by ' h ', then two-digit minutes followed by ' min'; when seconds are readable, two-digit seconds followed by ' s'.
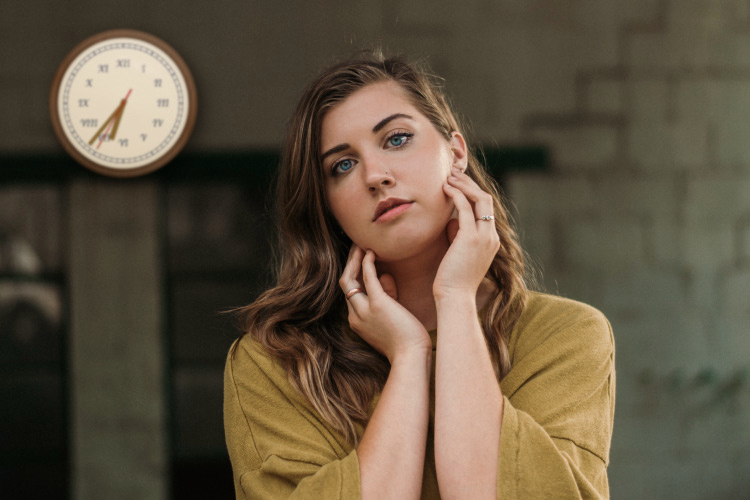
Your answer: 6 h 36 min 35 s
